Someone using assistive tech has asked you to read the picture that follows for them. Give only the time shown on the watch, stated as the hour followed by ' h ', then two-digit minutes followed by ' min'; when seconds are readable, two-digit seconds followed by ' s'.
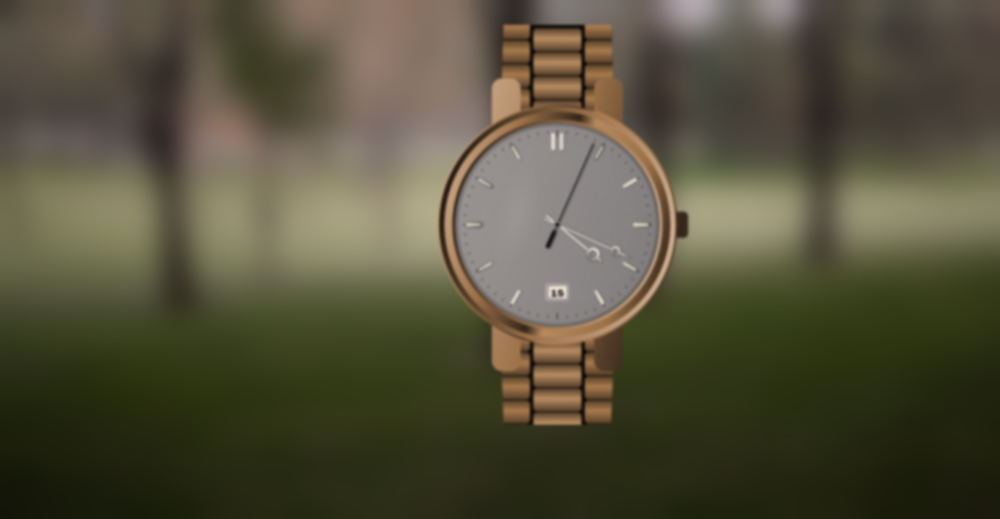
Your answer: 4 h 19 min 04 s
